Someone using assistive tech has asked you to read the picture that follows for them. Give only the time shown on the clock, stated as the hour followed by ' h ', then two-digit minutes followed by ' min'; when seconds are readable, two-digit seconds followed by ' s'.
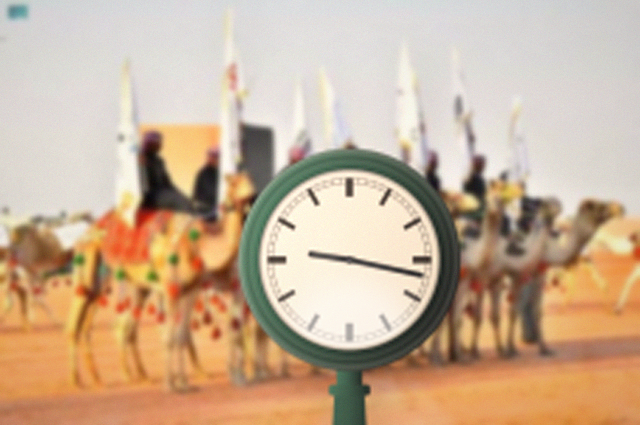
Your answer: 9 h 17 min
